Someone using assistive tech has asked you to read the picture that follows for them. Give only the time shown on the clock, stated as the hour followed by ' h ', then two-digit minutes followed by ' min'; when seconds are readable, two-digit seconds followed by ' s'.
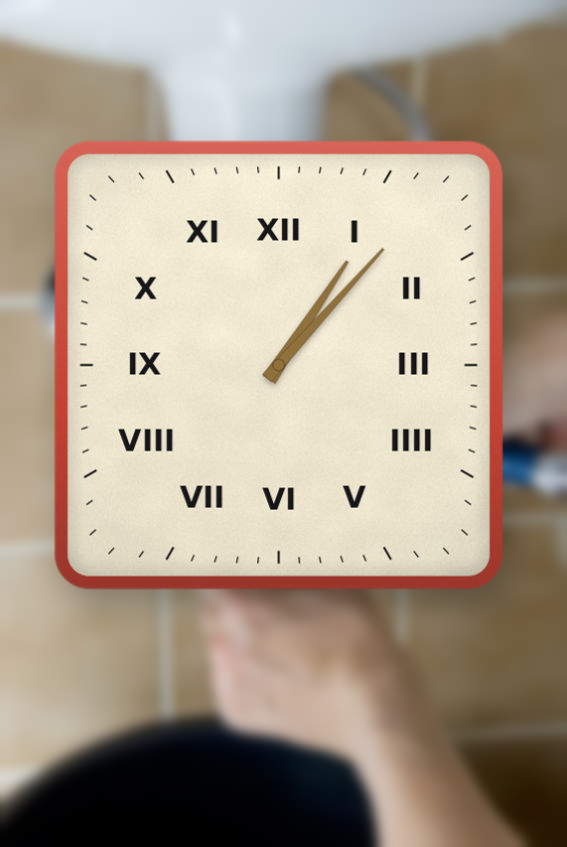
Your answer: 1 h 07 min
